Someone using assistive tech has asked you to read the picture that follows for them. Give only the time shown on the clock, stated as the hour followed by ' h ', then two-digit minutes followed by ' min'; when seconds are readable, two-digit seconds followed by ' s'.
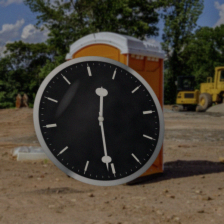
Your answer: 12 h 31 min
